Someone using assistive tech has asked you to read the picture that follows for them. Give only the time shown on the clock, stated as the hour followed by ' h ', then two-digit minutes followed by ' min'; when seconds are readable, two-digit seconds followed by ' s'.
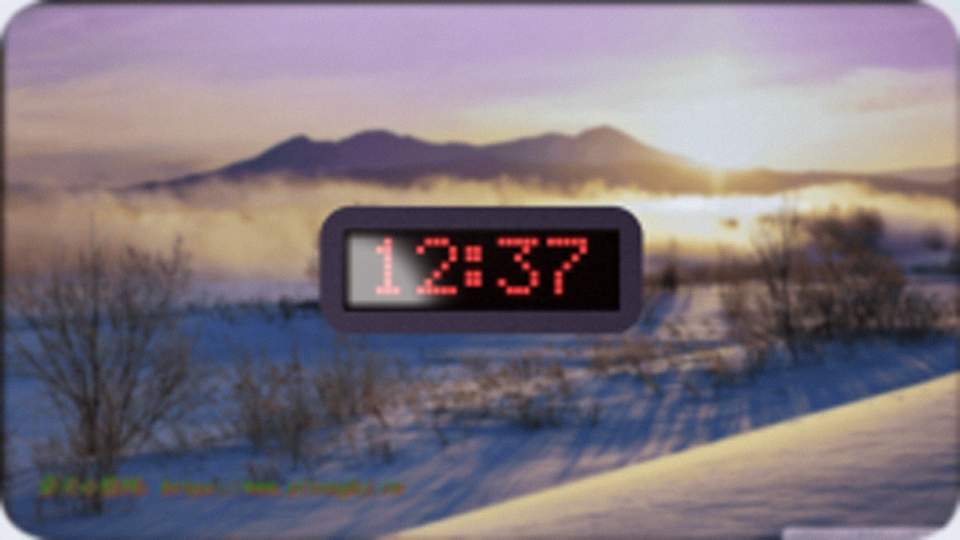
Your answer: 12 h 37 min
